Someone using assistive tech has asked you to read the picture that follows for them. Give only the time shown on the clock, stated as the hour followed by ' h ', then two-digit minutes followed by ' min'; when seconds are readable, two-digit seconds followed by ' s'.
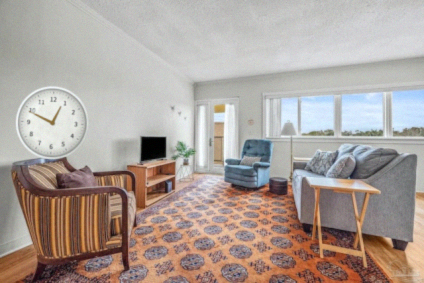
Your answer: 12 h 49 min
